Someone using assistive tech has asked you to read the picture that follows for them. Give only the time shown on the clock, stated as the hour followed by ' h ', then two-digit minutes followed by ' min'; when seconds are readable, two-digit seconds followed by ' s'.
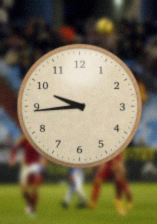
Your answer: 9 h 44 min
